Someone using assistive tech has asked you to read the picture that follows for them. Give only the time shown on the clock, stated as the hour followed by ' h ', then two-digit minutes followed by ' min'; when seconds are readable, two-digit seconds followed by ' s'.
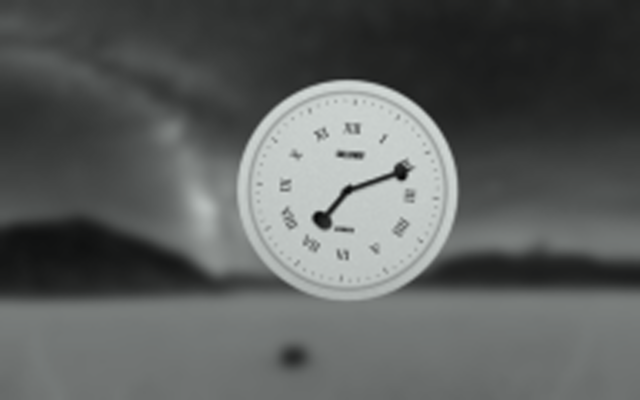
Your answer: 7 h 11 min
